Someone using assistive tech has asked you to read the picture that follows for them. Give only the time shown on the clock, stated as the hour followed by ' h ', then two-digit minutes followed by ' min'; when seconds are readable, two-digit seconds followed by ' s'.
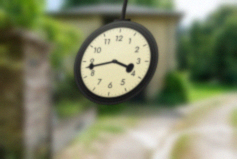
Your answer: 3 h 43 min
